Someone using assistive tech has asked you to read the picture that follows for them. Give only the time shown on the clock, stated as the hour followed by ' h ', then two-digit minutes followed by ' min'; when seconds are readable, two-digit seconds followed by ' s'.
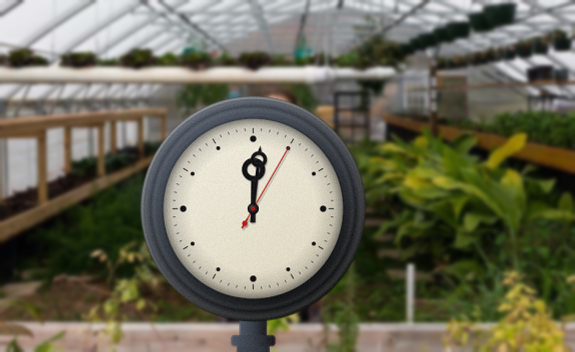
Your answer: 12 h 01 min 05 s
